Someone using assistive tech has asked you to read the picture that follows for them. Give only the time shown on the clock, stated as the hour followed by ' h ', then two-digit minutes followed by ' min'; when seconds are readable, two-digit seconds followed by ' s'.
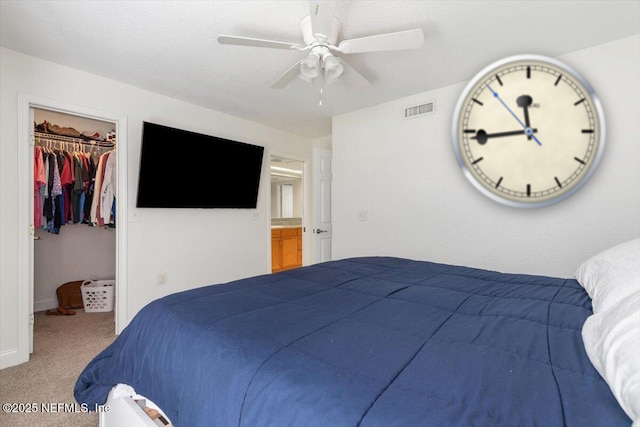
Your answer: 11 h 43 min 53 s
